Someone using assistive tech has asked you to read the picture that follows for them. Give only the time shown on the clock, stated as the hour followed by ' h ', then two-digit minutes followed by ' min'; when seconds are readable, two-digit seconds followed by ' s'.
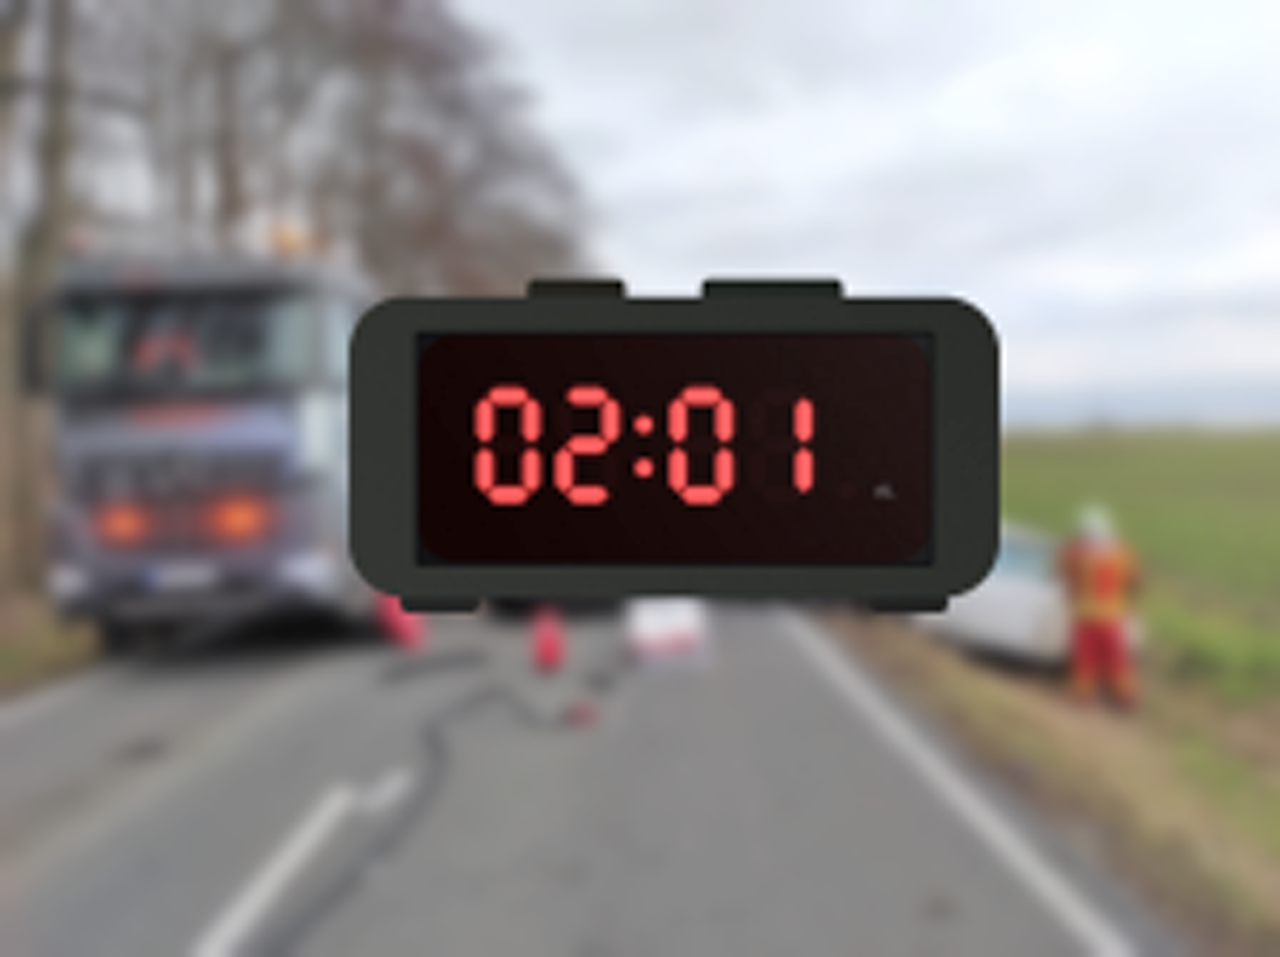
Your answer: 2 h 01 min
